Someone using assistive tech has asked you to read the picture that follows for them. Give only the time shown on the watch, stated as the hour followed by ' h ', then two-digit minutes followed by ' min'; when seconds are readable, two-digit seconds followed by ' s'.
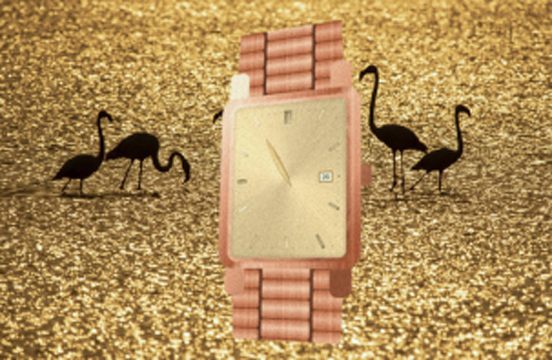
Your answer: 10 h 55 min
